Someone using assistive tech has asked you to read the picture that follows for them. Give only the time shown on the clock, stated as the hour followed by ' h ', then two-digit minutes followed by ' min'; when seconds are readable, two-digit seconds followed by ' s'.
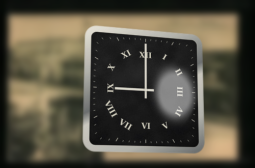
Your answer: 9 h 00 min
